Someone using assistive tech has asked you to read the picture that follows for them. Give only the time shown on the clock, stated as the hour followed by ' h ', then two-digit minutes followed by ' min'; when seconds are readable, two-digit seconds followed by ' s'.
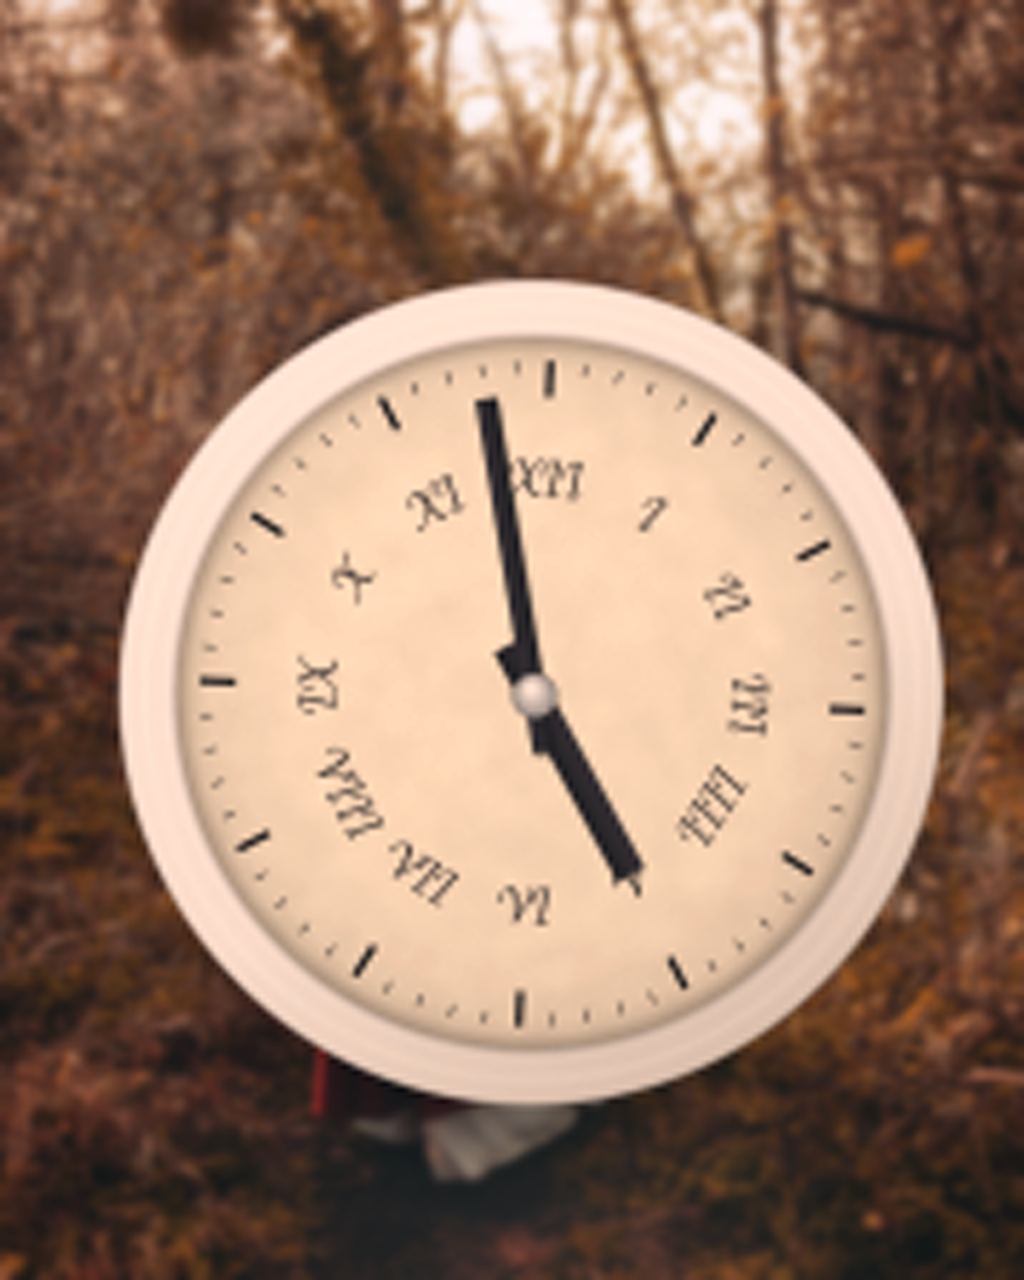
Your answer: 4 h 58 min
